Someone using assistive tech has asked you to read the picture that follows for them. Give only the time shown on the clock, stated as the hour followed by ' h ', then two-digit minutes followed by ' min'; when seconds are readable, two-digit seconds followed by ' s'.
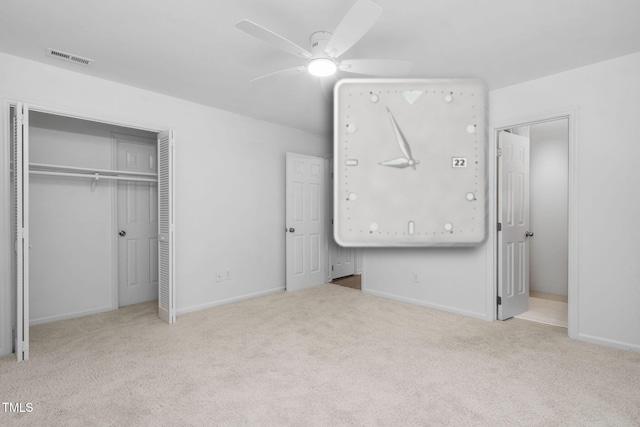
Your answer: 8 h 56 min
